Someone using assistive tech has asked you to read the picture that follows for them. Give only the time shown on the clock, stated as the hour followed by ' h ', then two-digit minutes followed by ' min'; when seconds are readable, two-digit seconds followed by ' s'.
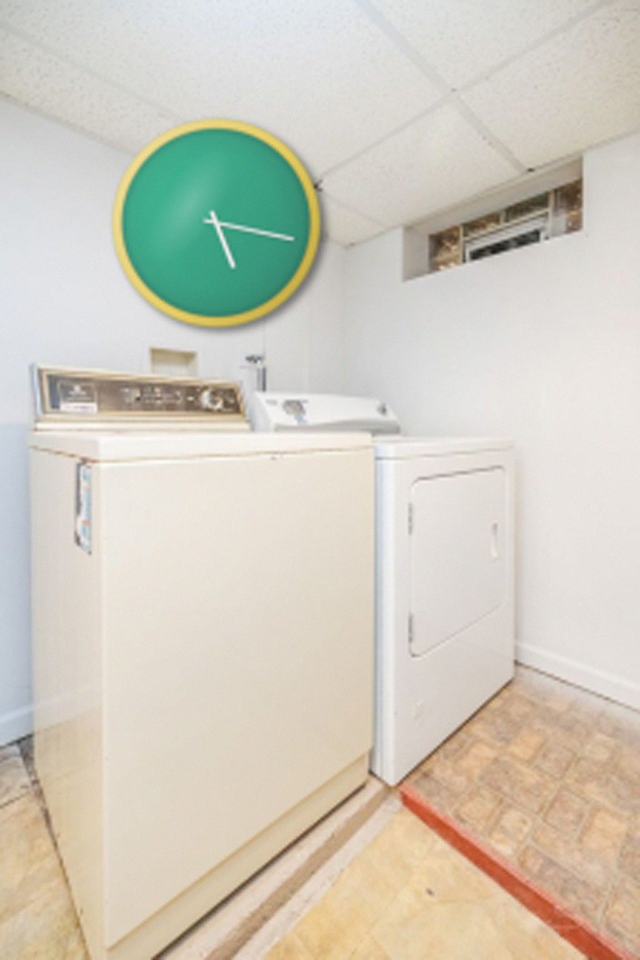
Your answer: 5 h 17 min
